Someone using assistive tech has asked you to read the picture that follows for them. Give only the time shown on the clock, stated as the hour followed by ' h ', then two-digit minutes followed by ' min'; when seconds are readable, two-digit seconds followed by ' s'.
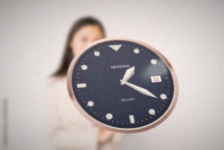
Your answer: 1 h 21 min
